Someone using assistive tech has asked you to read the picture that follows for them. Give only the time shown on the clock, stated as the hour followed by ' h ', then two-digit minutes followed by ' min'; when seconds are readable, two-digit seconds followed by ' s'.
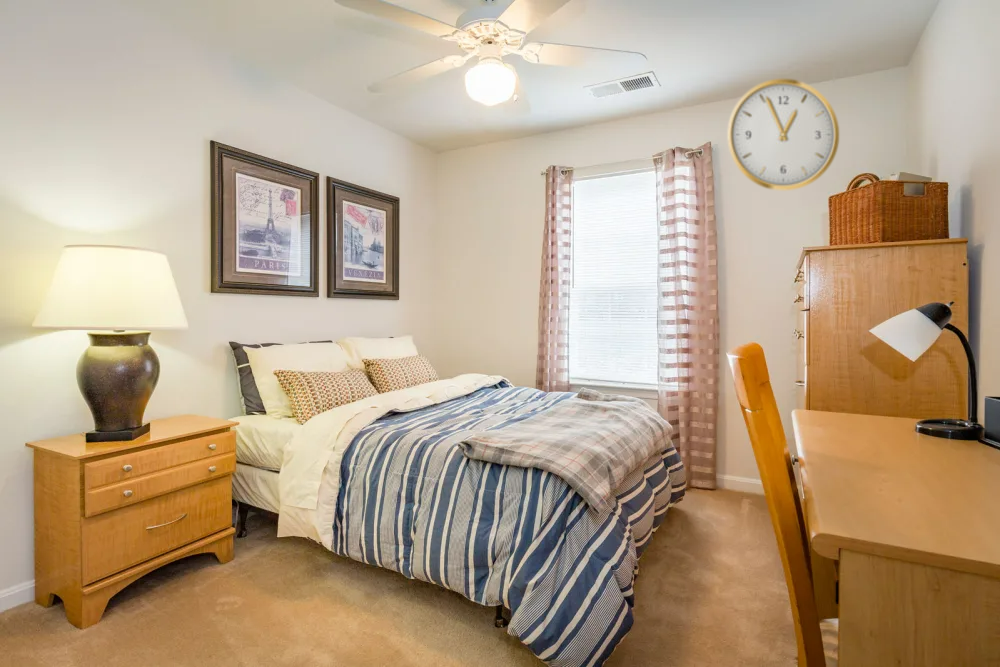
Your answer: 12 h 56 min
